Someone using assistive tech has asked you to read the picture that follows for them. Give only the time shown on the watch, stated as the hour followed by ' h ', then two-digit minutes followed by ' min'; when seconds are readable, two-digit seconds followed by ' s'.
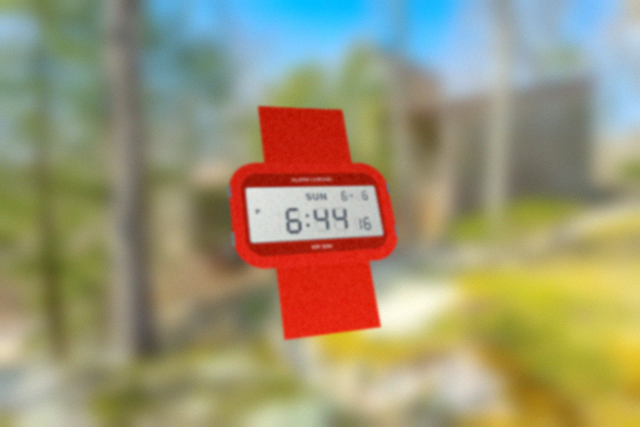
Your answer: 6 h 44 min
